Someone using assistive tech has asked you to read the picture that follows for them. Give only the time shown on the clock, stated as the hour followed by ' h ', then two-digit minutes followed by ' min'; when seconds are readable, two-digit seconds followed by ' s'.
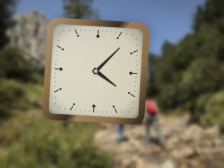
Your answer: 4 h 07 min
